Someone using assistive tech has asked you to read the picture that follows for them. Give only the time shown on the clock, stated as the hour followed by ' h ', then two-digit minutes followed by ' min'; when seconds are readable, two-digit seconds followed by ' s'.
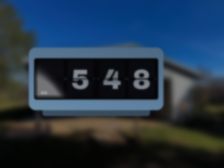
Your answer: 5 h 48 min
